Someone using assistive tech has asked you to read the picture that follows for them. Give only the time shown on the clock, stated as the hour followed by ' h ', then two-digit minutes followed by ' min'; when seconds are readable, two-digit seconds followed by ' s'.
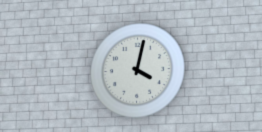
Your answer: 4 h 02 min
